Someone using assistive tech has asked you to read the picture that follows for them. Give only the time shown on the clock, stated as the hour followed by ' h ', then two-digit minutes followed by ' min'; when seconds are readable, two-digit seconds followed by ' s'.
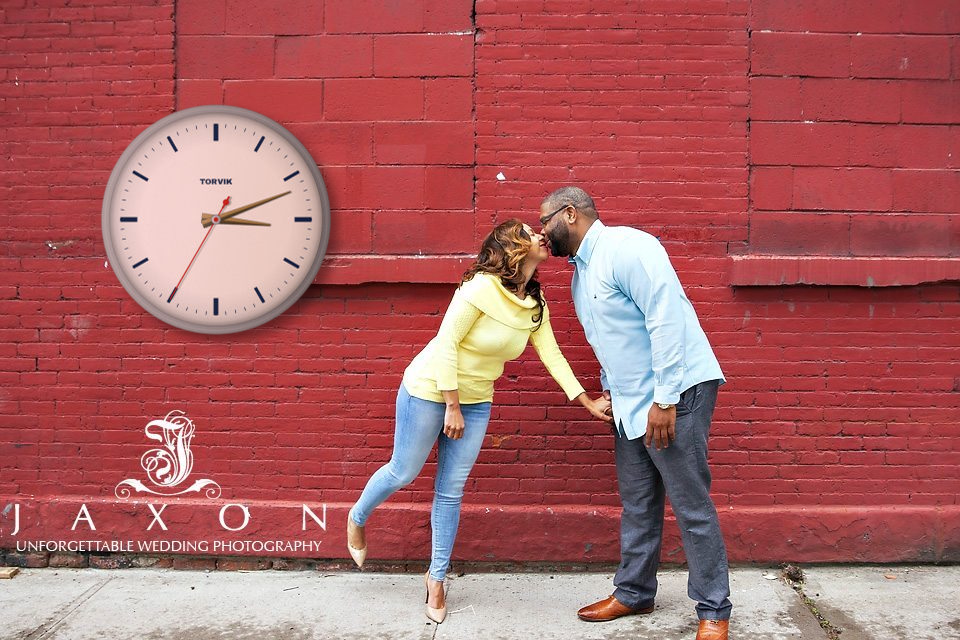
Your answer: 3 h 11 min 35 s
